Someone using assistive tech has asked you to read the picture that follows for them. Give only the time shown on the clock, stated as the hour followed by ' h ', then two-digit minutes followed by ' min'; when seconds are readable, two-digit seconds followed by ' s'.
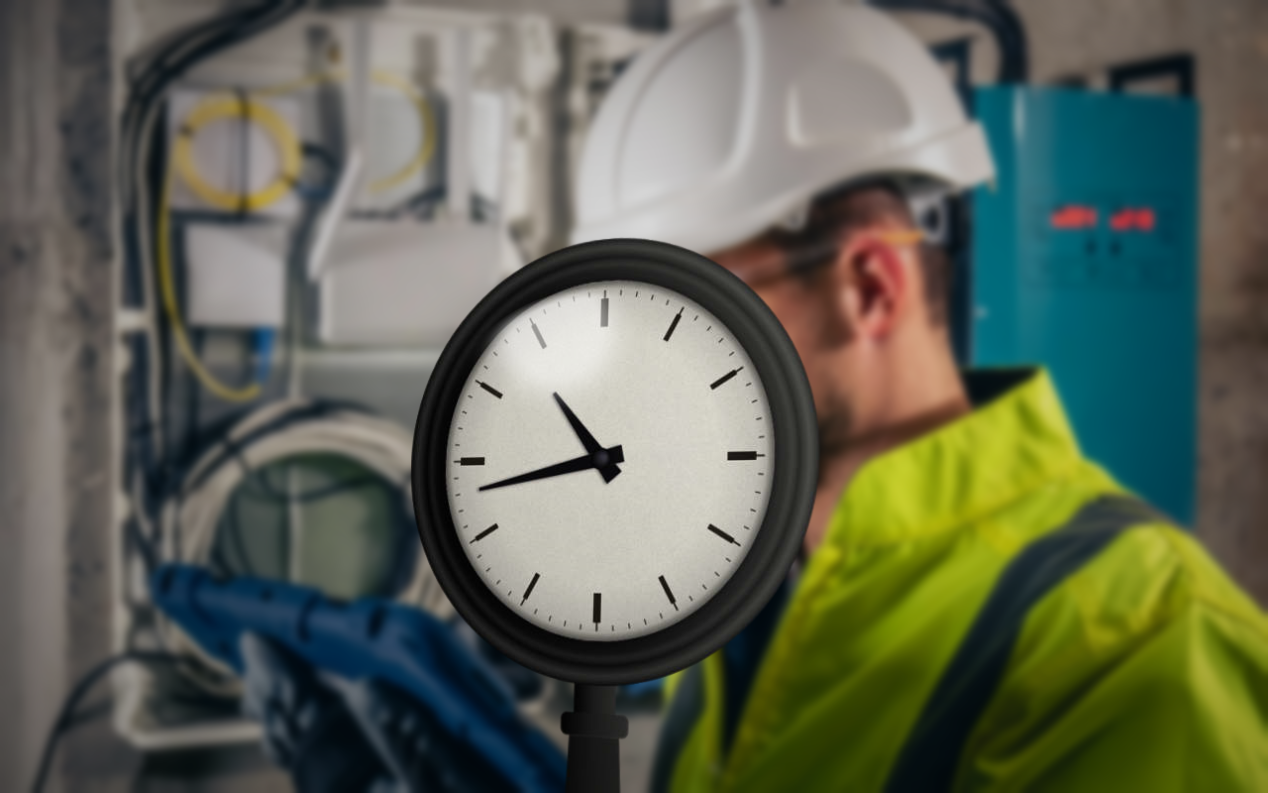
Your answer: 10 h 43 min
